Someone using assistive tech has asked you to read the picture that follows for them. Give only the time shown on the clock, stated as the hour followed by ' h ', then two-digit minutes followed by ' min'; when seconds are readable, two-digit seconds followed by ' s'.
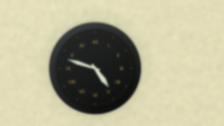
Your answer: 4 h 48 min
